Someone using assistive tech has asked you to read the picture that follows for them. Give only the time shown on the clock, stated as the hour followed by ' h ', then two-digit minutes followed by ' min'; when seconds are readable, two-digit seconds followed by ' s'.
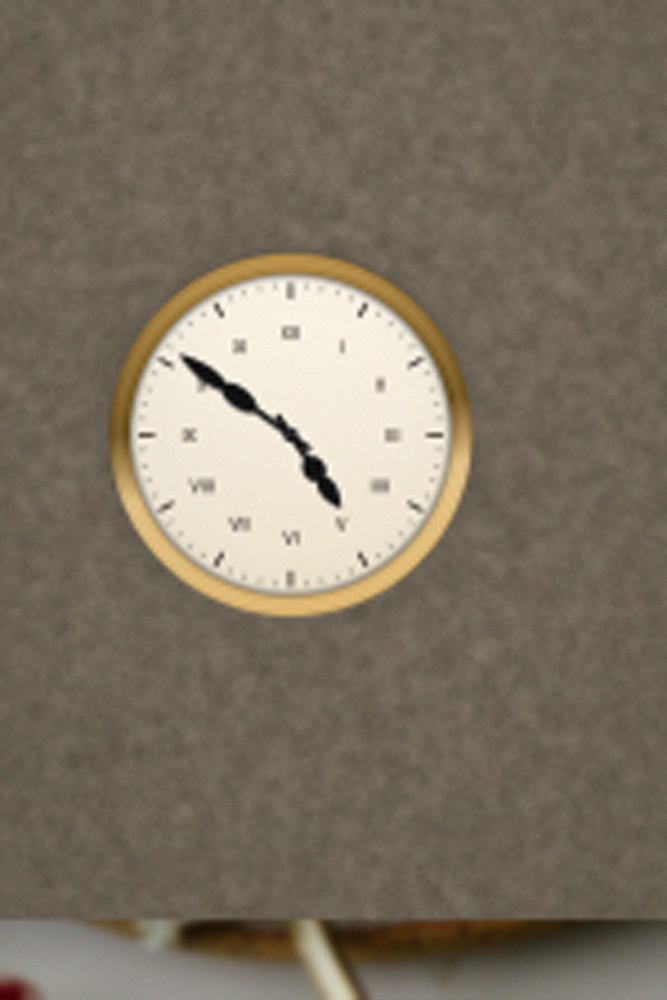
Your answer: 4 h 51 min
